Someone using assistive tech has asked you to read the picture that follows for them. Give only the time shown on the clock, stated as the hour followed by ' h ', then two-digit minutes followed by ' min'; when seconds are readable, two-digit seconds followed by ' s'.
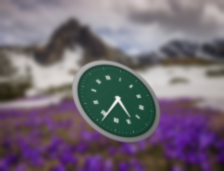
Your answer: 5 h 39 min
